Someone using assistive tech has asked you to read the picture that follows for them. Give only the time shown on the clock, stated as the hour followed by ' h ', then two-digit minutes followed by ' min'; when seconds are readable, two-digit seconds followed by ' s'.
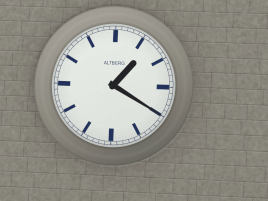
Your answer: 1 h 20 min
